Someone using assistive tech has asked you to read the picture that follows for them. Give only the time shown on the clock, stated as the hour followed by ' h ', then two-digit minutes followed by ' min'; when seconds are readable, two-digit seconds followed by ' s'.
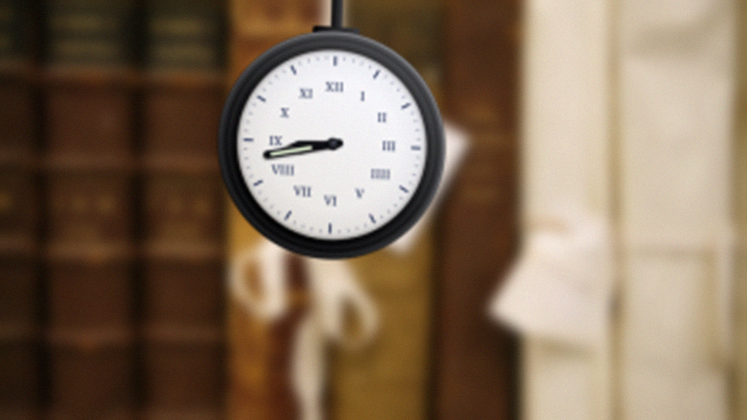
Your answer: 8 h 43 min
